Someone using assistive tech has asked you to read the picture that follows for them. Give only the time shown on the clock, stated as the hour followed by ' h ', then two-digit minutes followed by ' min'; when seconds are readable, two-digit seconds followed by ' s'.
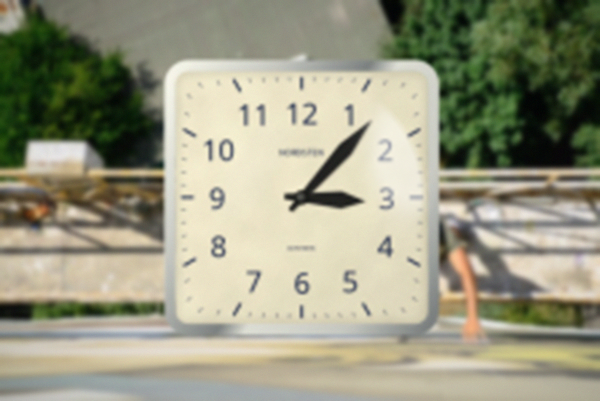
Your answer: 3 h 07 min
